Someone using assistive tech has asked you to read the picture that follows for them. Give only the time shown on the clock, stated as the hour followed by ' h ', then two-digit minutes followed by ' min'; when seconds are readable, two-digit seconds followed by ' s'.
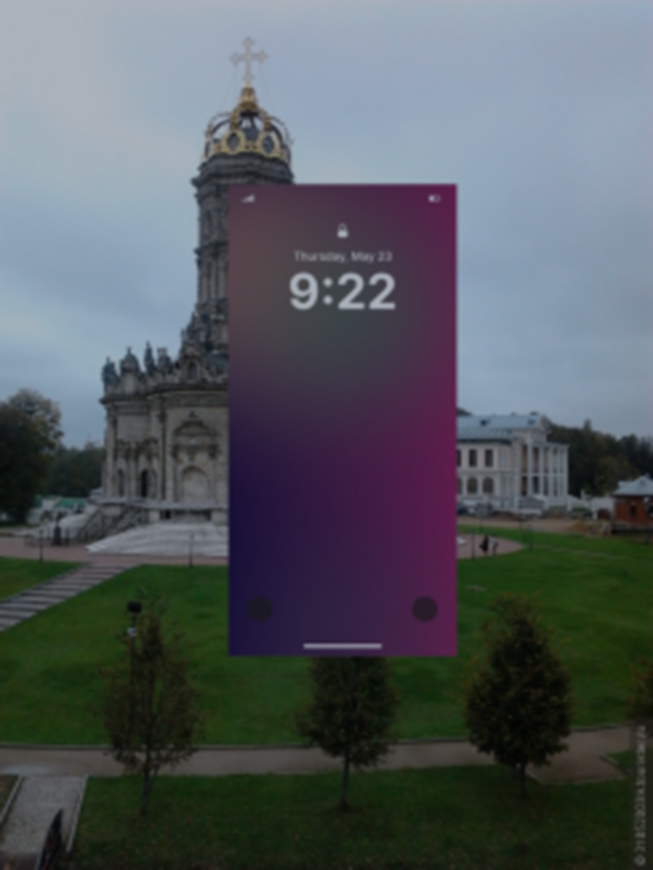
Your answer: 9 h 22 min
